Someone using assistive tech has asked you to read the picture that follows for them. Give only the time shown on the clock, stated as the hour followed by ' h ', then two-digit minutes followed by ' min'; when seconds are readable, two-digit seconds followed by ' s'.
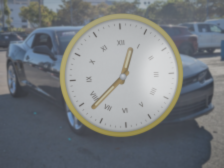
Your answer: 12 h 38 min
